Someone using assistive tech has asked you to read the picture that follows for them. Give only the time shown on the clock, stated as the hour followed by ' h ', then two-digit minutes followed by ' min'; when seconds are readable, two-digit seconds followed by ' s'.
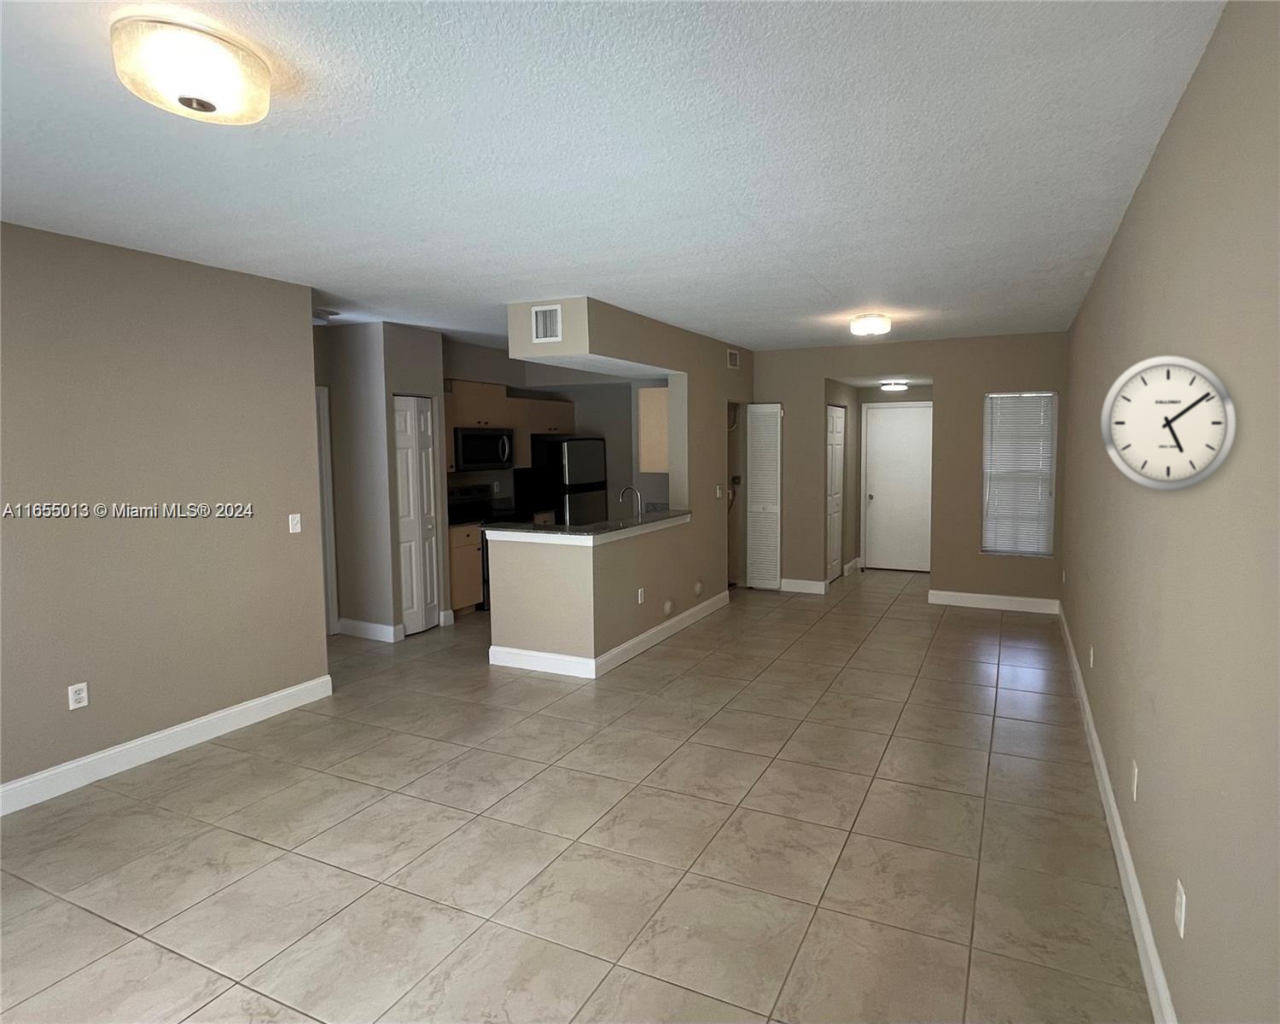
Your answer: 5 h 09 min
